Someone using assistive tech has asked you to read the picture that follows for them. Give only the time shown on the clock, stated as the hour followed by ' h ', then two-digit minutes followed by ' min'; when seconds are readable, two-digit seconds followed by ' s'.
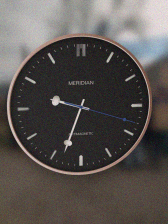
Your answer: 9 h 33 min 18 s
